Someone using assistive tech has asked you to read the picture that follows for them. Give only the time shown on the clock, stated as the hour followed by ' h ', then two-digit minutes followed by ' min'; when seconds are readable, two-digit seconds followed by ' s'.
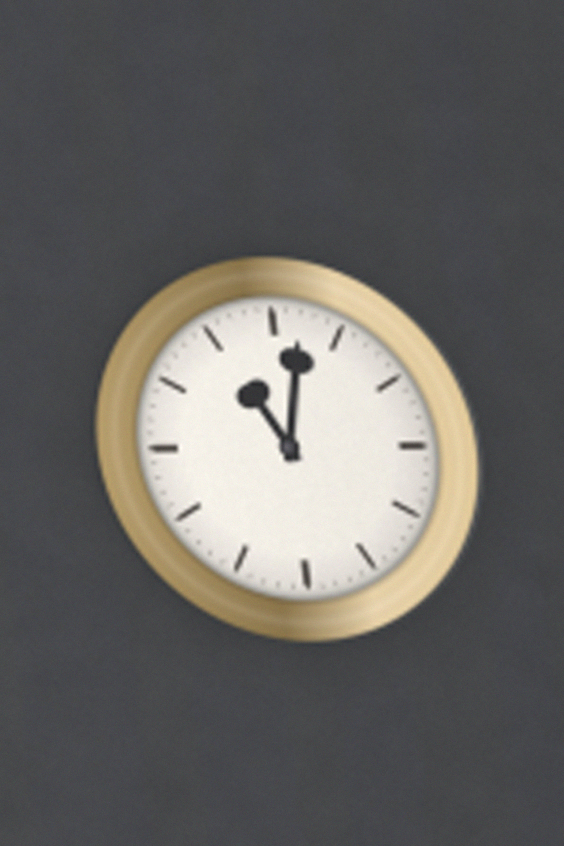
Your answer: 11 h 02 min
